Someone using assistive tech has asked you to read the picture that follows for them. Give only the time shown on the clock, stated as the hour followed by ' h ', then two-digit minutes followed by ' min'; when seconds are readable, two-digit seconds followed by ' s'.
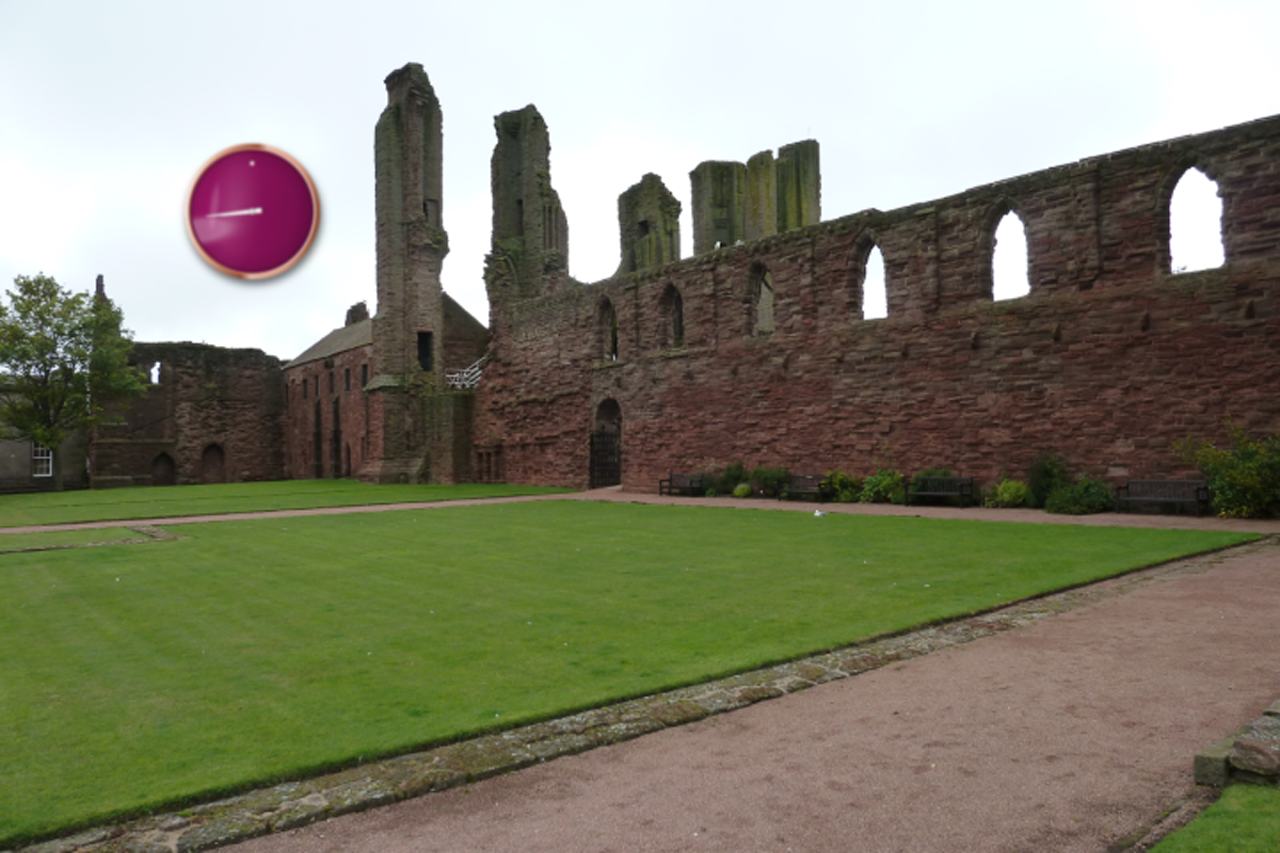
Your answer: 8 h 44 min
